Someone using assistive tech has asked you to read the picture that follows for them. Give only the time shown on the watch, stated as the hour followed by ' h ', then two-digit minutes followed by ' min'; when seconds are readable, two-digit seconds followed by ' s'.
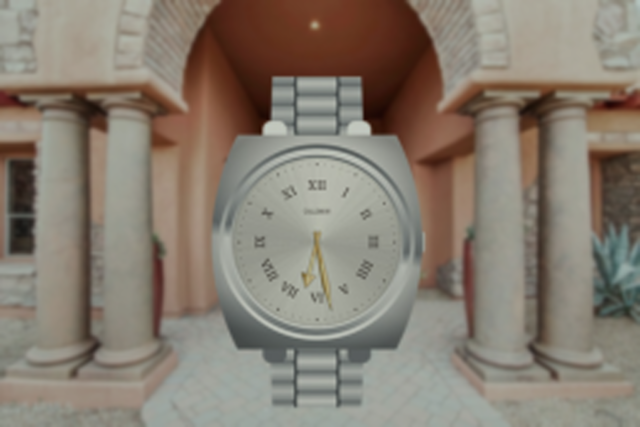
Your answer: 6 h 28 min
